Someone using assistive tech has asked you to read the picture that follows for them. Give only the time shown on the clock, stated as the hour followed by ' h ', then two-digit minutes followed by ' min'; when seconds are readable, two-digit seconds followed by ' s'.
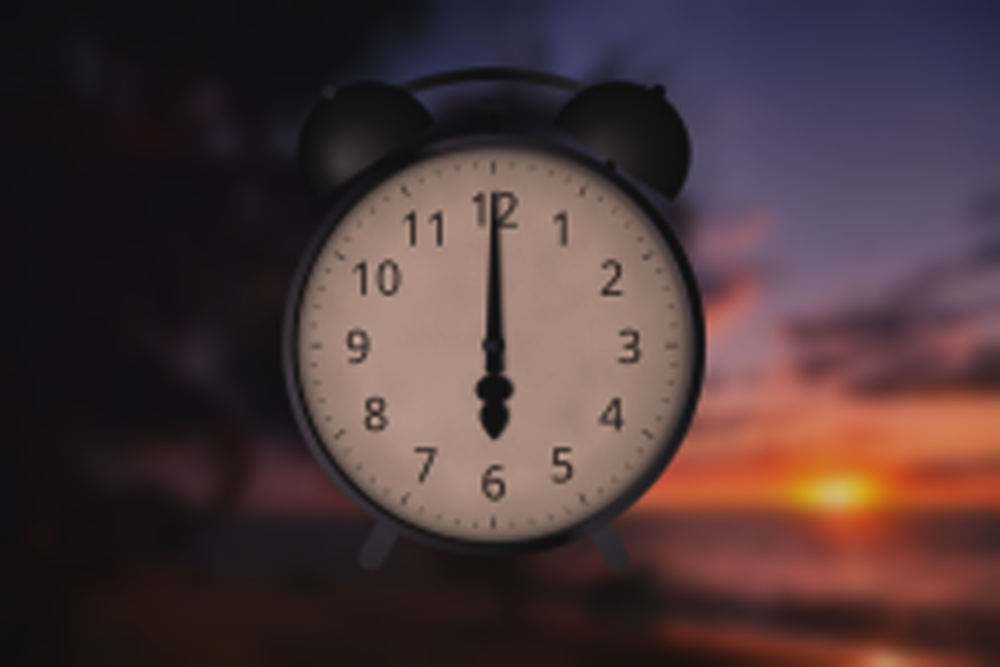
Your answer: 6 h 00 min
